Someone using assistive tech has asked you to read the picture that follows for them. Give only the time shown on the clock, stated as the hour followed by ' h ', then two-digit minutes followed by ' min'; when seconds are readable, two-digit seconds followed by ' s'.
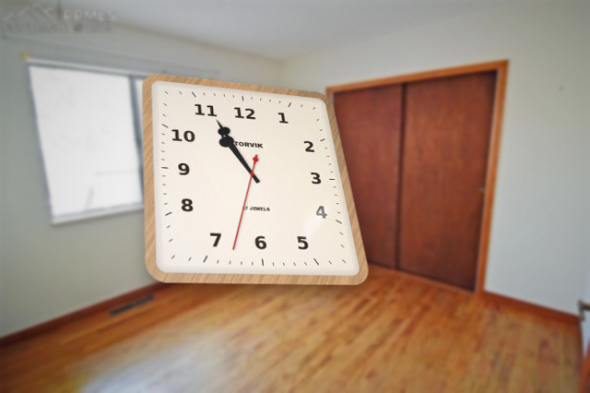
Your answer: 10 h 55 min 33 s
